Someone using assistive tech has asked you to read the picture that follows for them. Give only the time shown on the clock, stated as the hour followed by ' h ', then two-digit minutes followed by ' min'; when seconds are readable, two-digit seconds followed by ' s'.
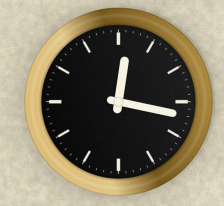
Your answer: 12 h 17 min
